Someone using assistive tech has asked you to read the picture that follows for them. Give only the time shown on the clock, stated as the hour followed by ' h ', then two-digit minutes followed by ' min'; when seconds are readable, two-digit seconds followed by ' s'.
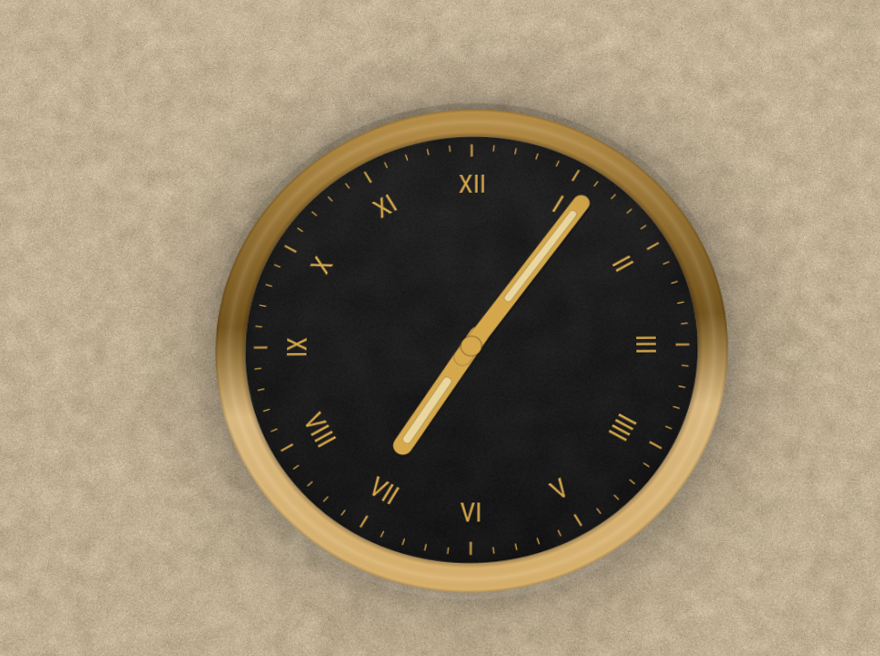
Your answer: 7 h 06 min
